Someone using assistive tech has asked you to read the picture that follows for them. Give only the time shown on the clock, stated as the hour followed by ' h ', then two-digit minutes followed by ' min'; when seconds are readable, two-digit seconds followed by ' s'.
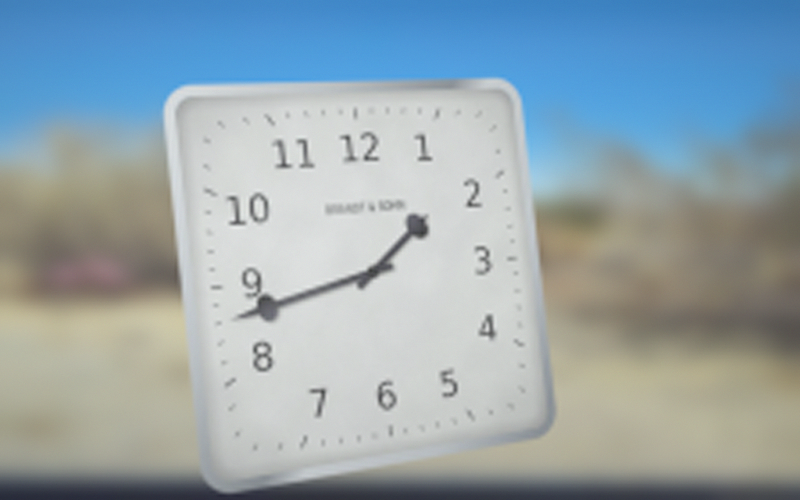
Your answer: 1 h 43 min
